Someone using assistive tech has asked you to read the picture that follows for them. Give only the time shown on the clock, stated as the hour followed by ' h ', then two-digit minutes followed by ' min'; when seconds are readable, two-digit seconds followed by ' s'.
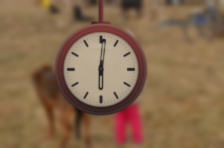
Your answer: 6 h 01 min
